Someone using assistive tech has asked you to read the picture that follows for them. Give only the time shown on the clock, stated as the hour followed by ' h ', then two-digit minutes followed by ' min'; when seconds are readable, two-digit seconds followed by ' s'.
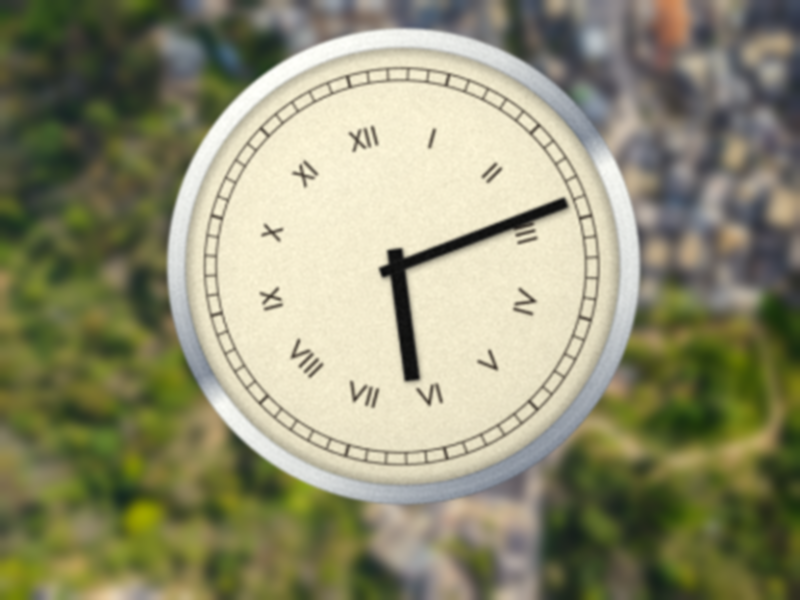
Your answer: 6 h 14 min
